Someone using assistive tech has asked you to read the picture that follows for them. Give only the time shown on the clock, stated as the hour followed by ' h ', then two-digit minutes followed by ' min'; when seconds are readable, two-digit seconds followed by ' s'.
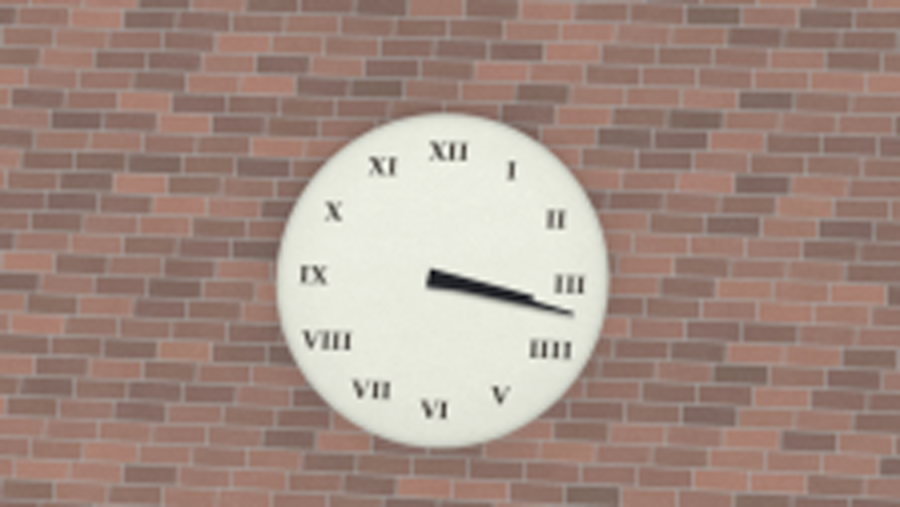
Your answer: 3 h 17 min
